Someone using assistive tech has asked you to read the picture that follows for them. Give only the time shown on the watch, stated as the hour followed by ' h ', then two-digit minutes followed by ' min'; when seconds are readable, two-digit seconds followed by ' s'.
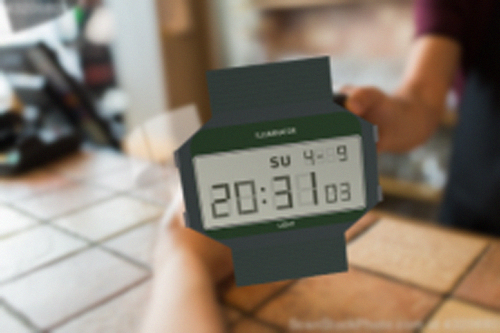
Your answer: 20 h 31 min 03 s
